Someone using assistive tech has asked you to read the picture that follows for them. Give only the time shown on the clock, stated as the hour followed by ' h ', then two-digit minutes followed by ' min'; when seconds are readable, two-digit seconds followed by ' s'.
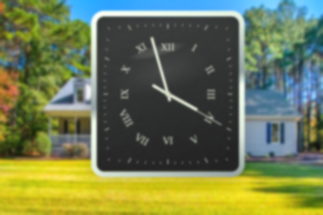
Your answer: 3 h 57 min 20 s
